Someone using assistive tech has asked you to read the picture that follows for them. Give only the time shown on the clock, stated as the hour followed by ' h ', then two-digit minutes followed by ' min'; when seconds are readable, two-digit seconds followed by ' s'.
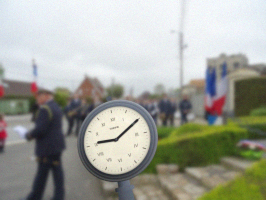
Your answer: 9 h 10 min
